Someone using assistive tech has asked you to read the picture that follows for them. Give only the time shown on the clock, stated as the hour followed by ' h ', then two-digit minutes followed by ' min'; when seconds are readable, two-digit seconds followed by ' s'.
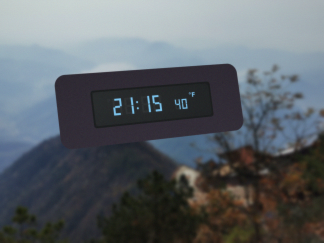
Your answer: 21 h 15 min
